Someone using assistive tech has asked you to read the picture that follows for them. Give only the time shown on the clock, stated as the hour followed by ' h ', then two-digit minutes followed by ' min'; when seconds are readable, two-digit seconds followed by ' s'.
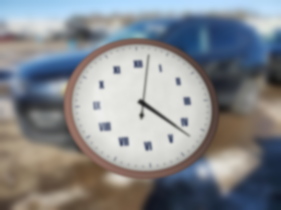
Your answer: 4 h 22 min 02 s
